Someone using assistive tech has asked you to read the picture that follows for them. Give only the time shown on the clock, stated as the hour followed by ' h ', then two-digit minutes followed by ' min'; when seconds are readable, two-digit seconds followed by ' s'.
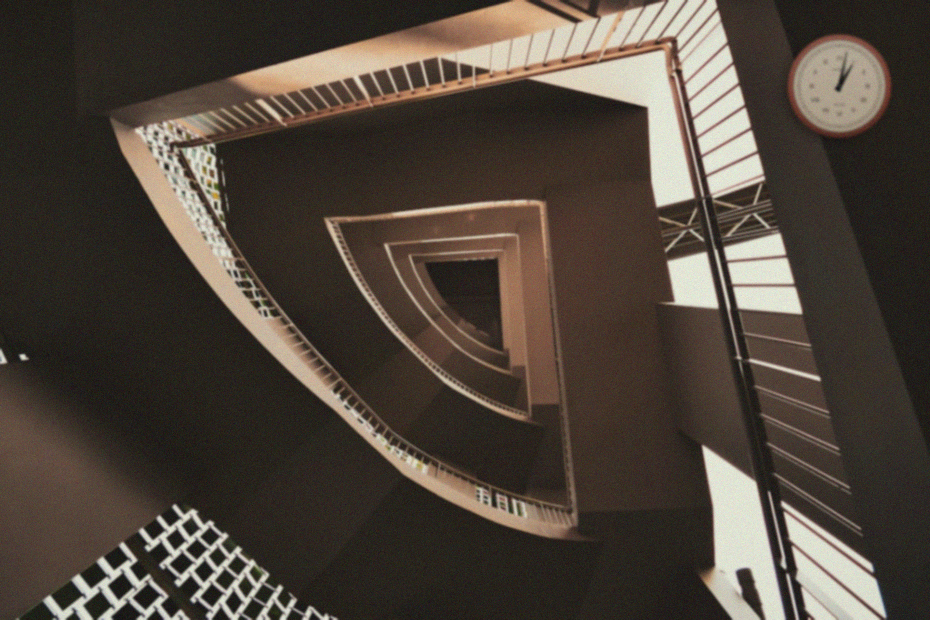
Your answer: 1 h 02 min
